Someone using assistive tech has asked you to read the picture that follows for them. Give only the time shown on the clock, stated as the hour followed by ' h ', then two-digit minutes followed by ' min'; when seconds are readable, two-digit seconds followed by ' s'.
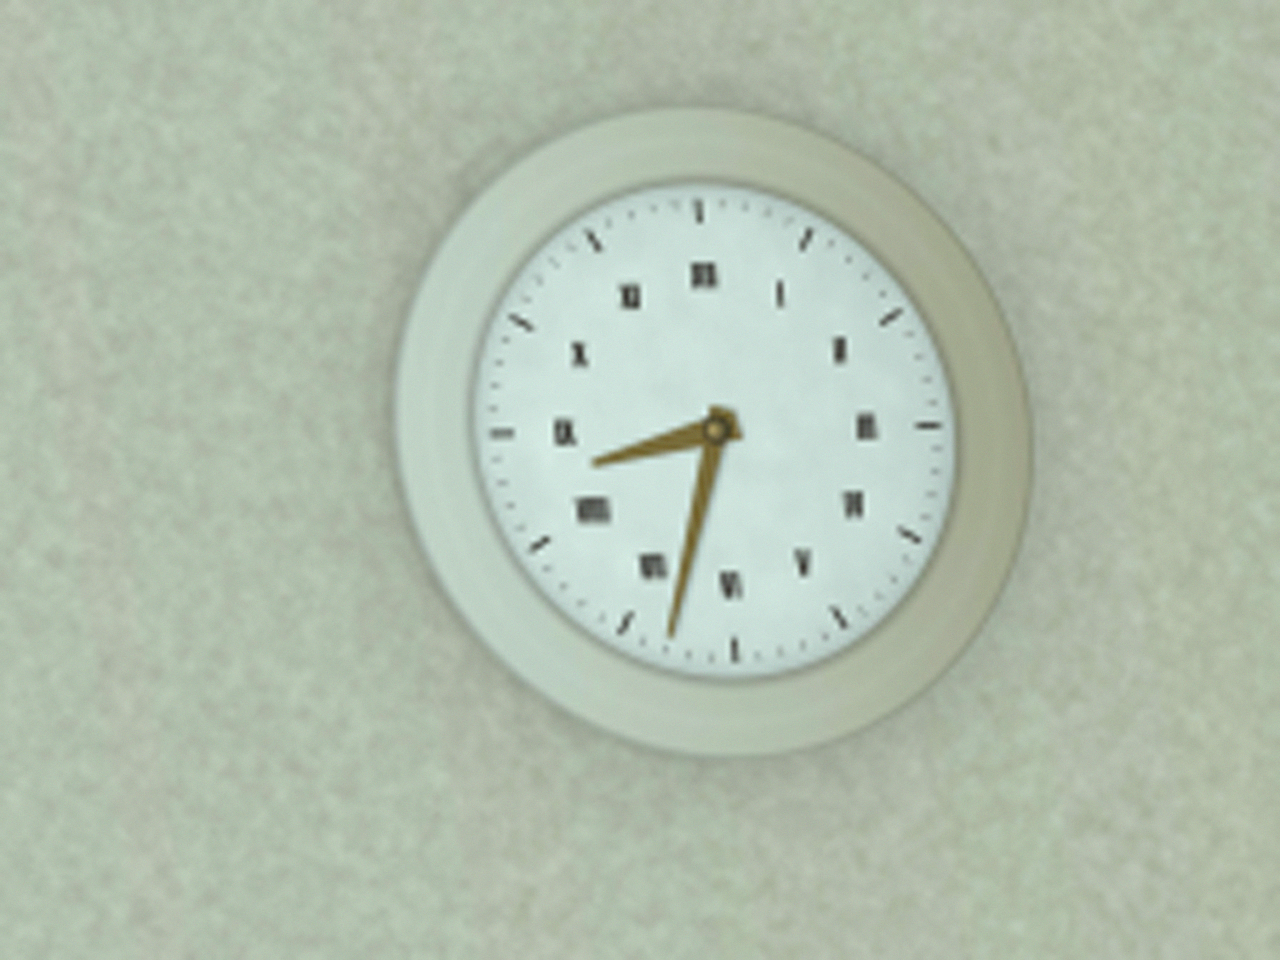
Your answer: 8 h 33 min
